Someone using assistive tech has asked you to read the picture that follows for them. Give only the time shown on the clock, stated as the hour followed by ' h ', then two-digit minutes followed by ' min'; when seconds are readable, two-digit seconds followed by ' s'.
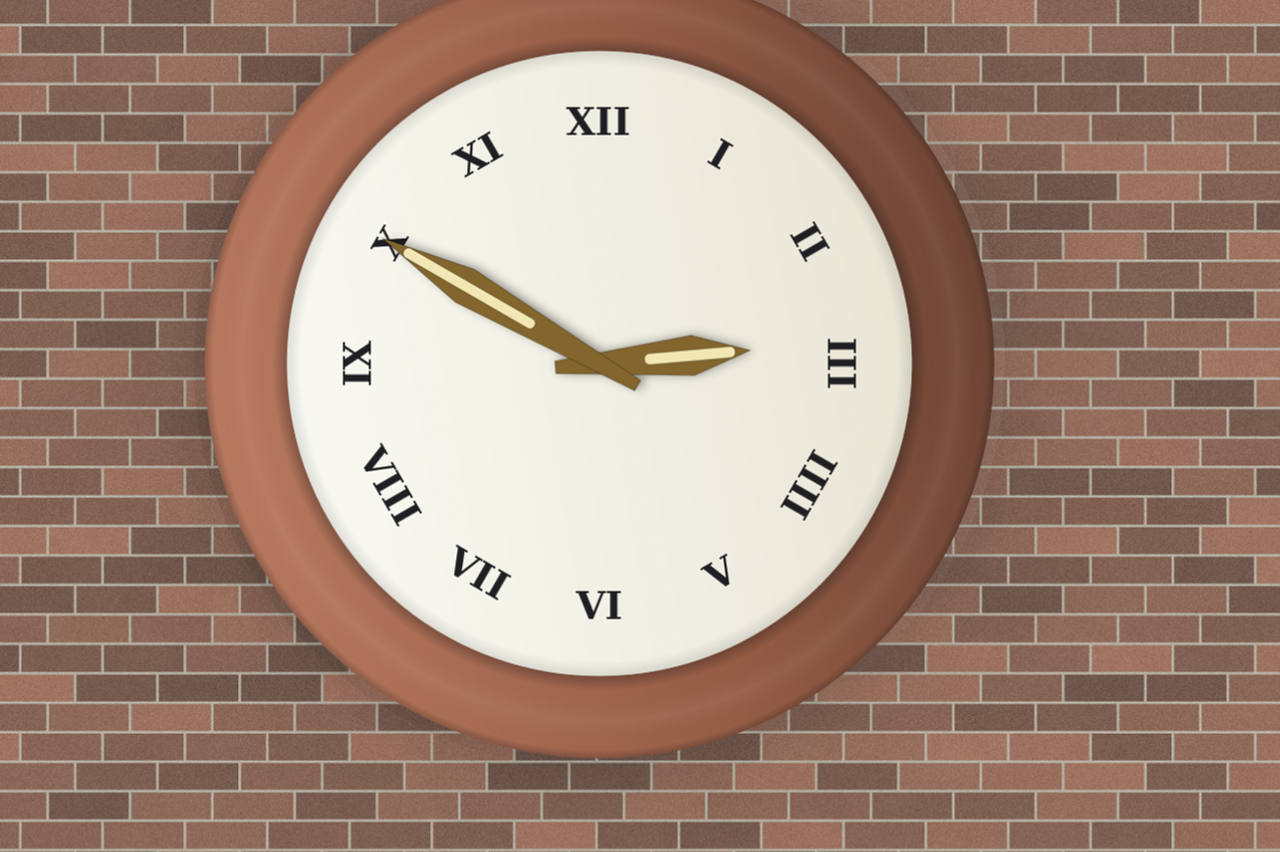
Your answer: 2 h 50 min
